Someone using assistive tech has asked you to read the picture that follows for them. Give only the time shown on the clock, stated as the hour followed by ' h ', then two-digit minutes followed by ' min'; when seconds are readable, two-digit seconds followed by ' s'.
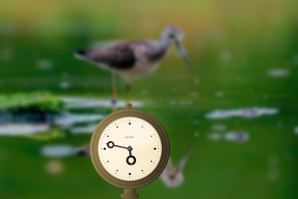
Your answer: 5 h 47 min
